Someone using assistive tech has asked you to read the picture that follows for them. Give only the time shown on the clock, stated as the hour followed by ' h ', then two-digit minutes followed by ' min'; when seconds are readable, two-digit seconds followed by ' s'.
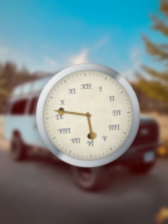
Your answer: 5 h 47 min
